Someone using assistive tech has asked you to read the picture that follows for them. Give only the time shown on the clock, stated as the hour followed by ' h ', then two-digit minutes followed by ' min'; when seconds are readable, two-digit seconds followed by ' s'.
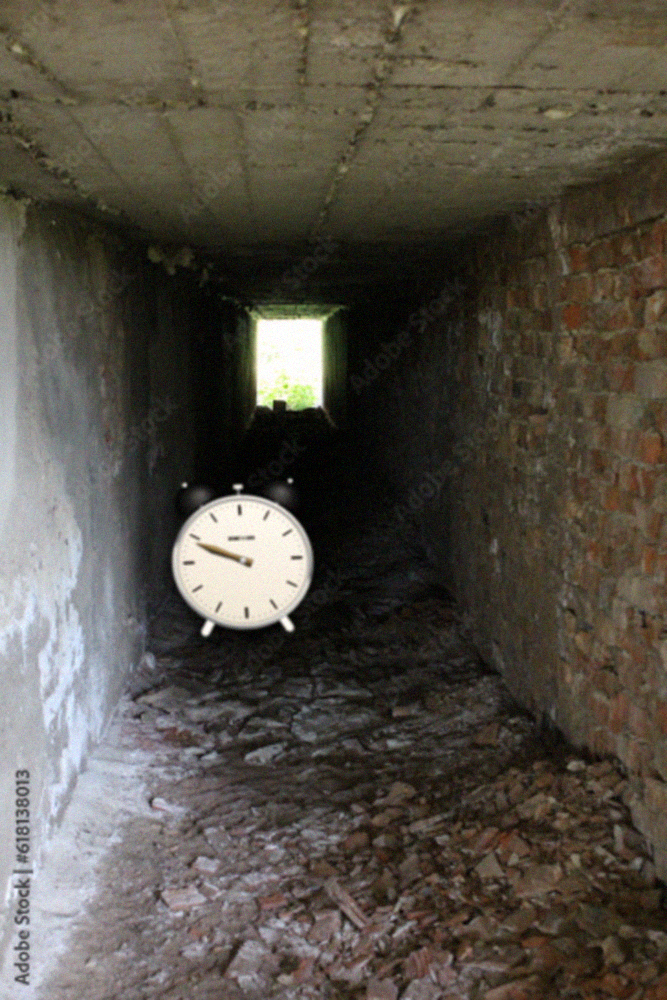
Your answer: 9 h 49 min
